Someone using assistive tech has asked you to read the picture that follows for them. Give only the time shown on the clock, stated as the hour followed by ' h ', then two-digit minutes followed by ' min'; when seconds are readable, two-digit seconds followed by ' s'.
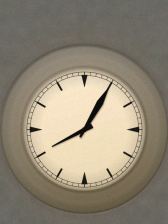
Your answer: 8 h 05 min
